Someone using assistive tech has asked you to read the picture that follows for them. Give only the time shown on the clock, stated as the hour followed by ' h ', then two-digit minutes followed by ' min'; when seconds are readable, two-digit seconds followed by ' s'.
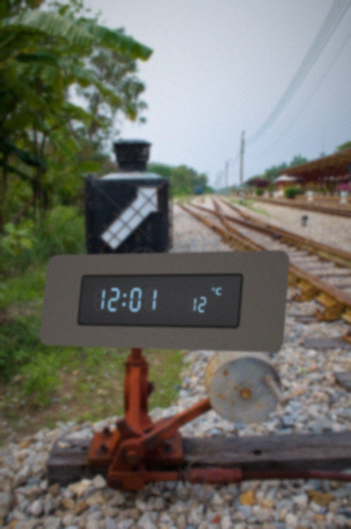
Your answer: 12 h 01 min
